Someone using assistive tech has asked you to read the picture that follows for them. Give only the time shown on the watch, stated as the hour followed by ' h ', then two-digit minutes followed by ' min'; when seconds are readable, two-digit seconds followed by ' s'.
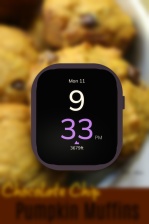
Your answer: 9 h 33 min
